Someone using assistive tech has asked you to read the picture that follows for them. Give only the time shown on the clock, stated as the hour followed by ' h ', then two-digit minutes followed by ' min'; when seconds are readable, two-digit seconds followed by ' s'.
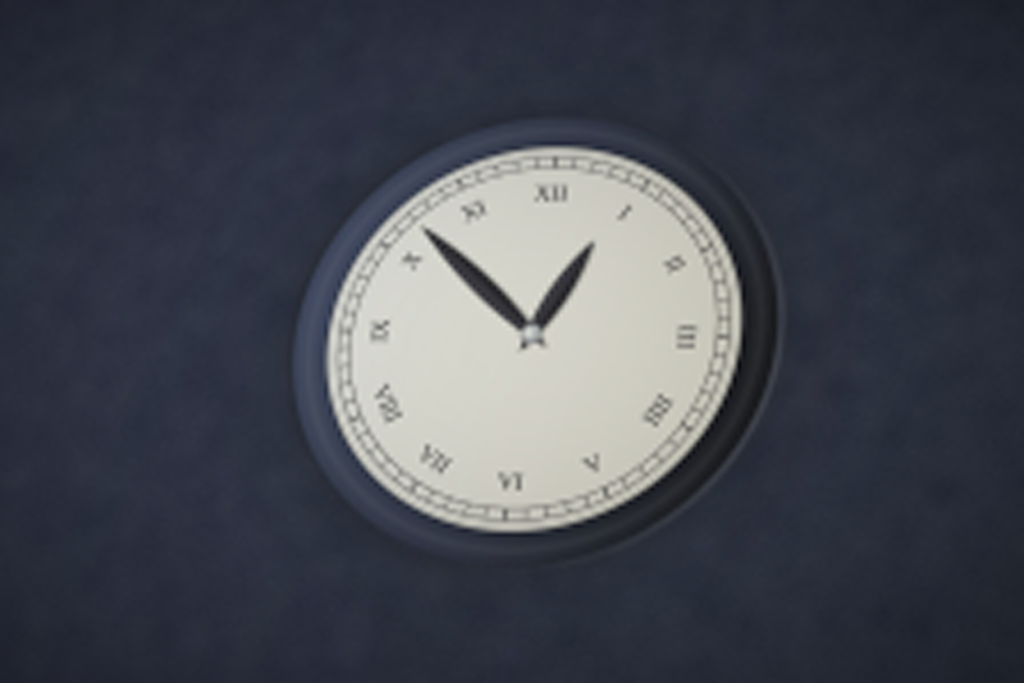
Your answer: 12 h 52 min
